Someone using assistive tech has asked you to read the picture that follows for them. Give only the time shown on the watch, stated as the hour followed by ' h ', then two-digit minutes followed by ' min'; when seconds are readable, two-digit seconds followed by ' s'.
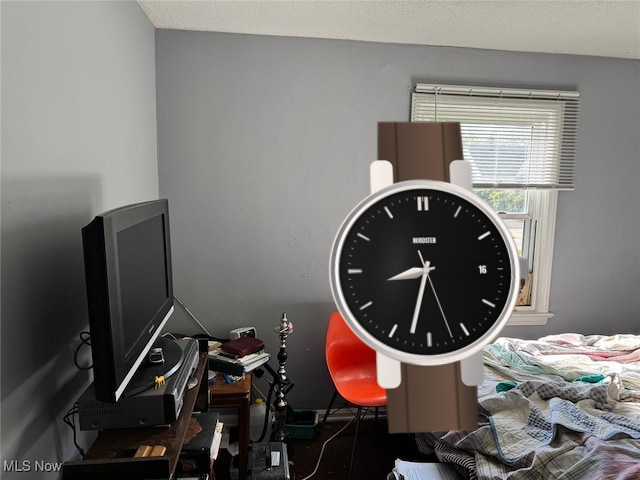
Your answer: 8 h 32 min 27 s
